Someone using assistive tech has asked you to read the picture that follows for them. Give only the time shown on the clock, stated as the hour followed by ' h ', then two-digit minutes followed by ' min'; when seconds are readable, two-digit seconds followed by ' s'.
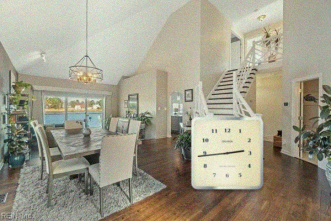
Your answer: 2 h 44 min
